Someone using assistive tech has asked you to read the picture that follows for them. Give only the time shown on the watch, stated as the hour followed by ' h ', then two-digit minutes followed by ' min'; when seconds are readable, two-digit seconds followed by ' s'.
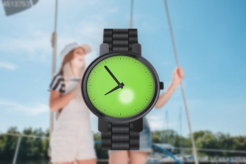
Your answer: 7 h 54 min
